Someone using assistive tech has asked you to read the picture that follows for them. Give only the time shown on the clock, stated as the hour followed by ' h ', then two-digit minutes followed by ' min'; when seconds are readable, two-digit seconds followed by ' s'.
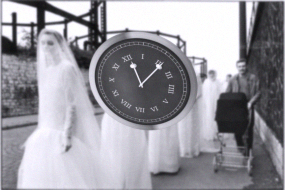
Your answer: 12 h 11 min
